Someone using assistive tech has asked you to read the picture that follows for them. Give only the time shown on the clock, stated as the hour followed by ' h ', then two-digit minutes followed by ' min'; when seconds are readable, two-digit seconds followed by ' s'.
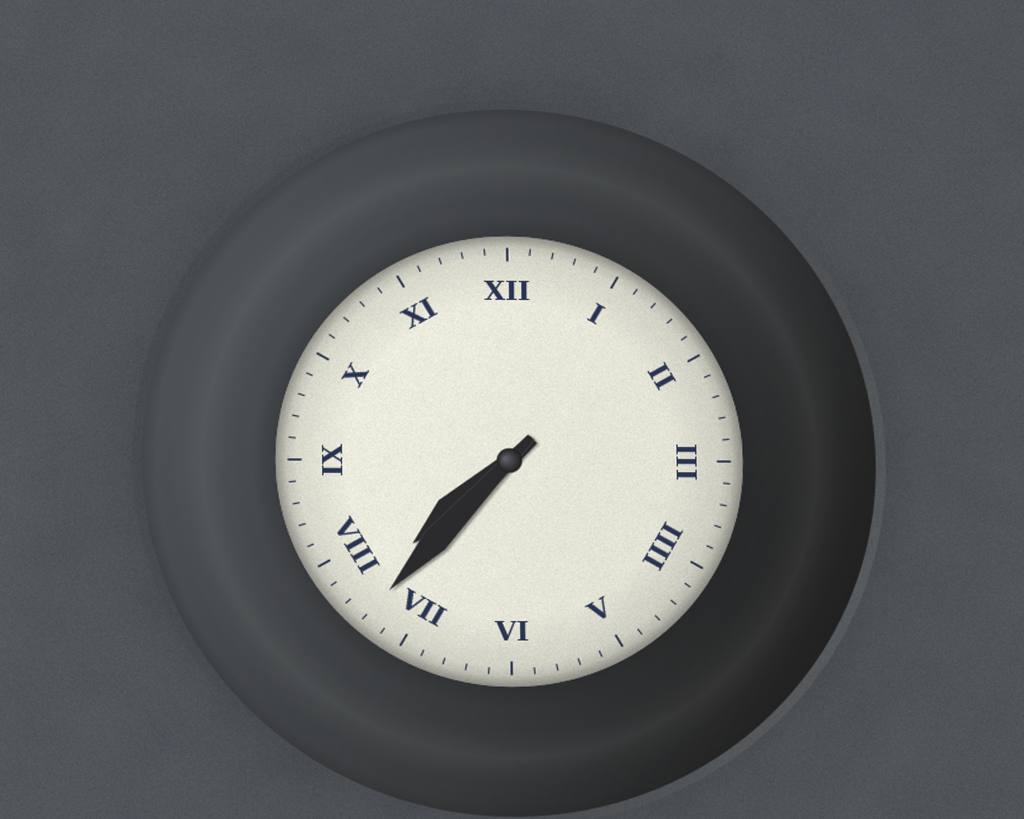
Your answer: 7 h 37 min
